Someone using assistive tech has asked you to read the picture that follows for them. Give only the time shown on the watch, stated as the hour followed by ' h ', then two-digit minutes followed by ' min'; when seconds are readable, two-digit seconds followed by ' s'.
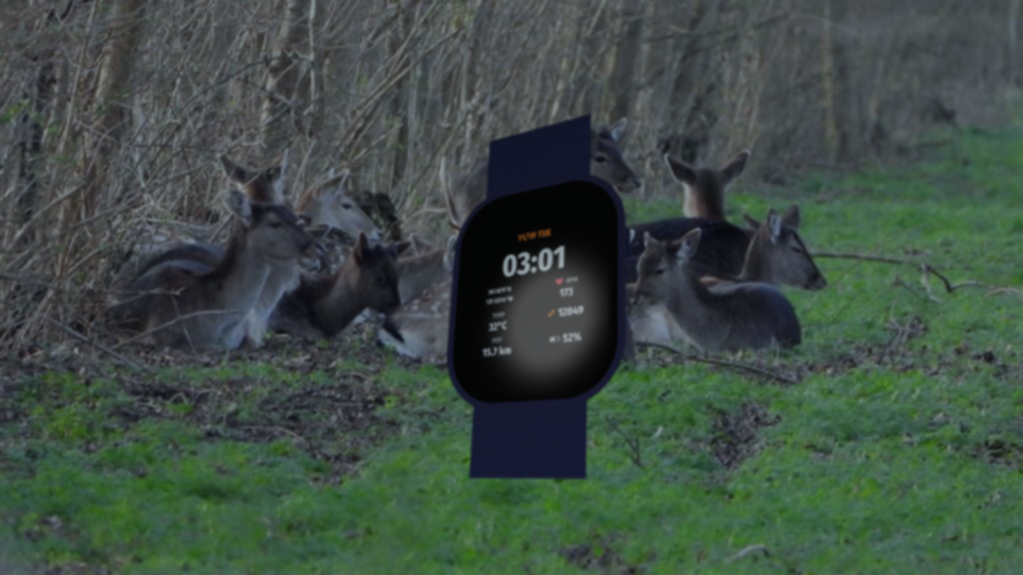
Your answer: 3 h 01 min
